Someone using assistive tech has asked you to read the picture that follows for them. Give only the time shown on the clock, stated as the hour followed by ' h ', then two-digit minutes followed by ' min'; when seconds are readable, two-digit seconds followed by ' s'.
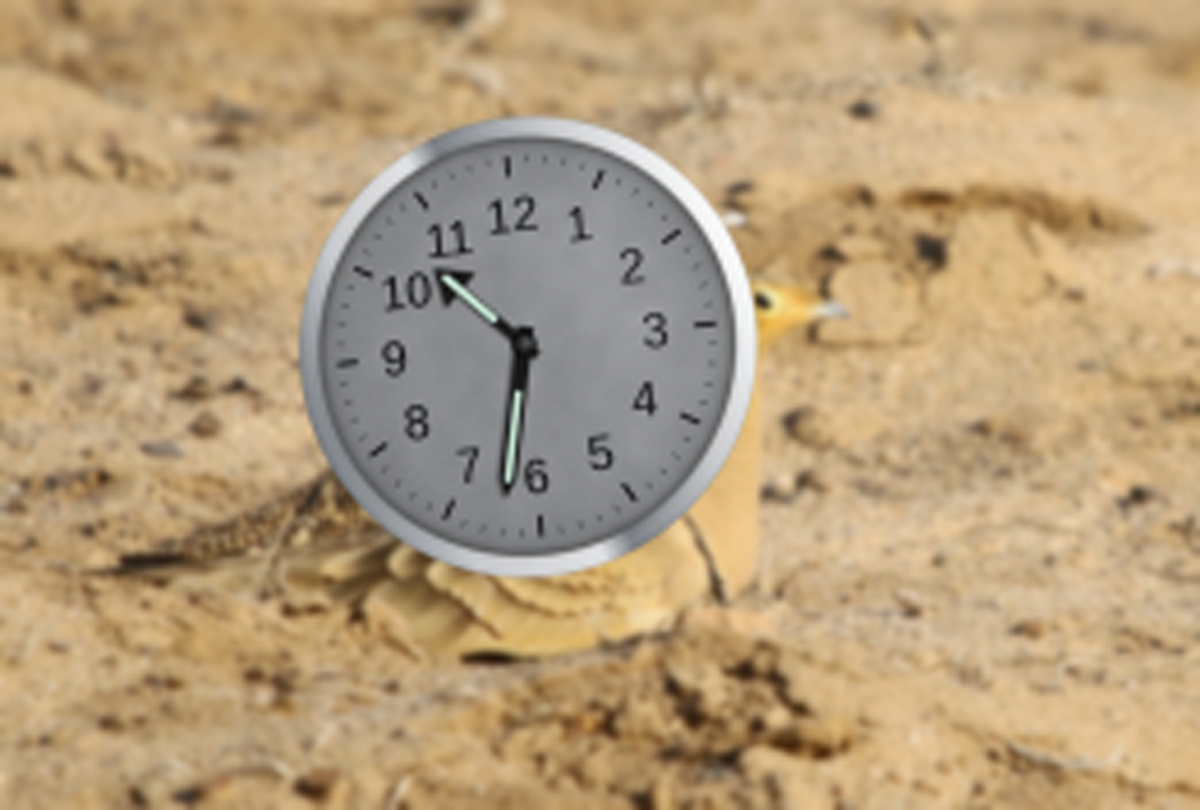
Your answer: 10 h 32 min
